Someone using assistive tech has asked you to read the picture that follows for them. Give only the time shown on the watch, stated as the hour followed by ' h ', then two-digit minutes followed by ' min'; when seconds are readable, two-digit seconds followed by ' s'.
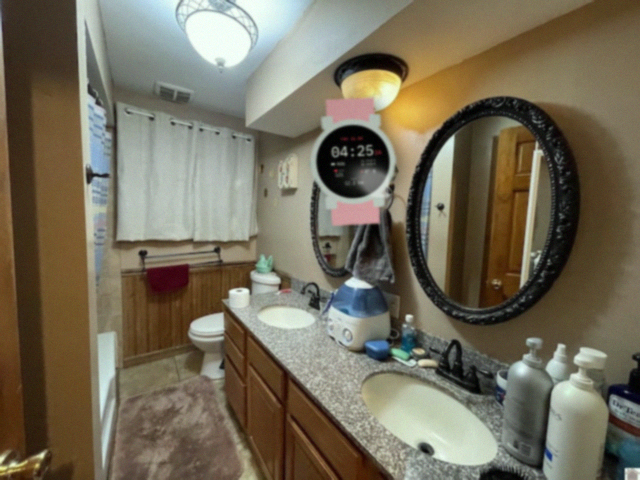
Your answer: 4 h 25 min
